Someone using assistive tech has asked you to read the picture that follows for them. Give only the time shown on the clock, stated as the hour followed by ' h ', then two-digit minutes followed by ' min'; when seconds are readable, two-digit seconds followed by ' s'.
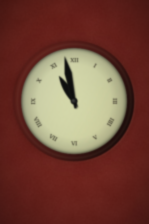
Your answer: 10 h 58 min
